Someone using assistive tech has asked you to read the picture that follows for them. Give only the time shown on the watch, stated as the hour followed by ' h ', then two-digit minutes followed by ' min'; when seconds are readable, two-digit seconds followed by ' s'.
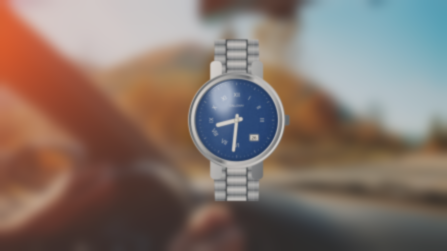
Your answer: 8 h 31 min
